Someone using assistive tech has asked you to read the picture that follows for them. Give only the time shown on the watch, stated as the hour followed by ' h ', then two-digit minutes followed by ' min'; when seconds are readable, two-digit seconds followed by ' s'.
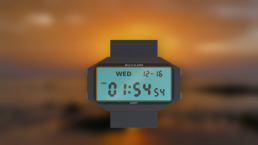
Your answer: 1 h 54 min 54 s
